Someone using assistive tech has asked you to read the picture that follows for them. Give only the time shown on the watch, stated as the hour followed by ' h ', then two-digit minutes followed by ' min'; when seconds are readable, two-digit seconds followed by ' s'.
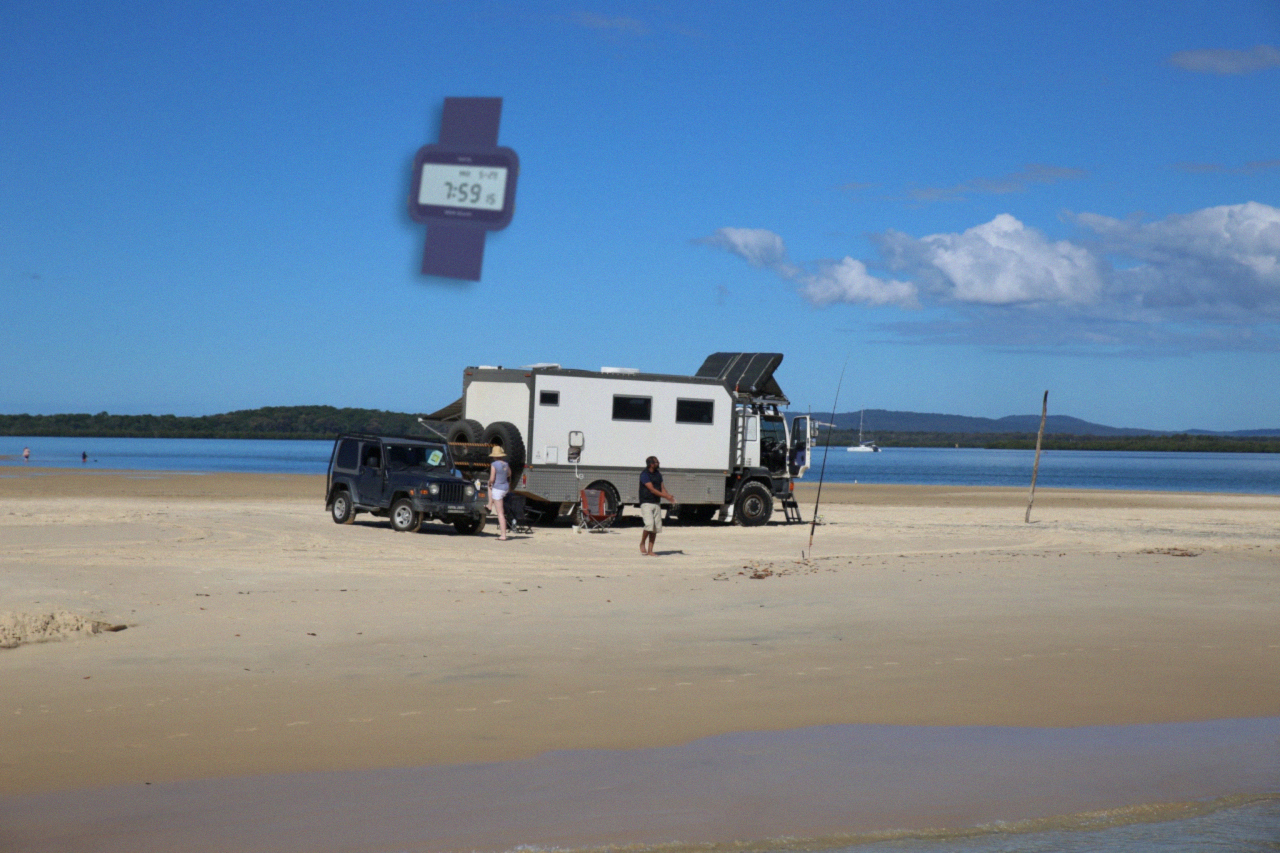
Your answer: 7 h 59 min
